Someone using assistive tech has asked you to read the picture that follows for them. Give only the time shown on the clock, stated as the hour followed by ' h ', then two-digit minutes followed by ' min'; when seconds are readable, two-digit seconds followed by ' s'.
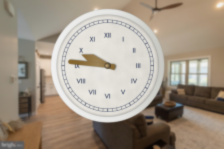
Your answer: 9 h 46 min
